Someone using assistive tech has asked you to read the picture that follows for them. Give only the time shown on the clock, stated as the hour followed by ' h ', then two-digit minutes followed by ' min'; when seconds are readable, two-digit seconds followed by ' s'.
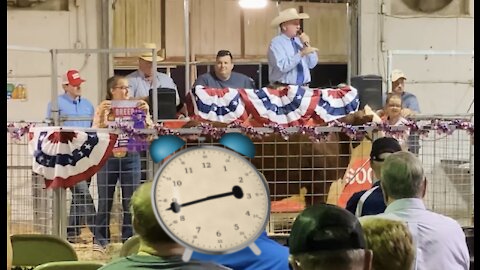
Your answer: 2 h 43 min
